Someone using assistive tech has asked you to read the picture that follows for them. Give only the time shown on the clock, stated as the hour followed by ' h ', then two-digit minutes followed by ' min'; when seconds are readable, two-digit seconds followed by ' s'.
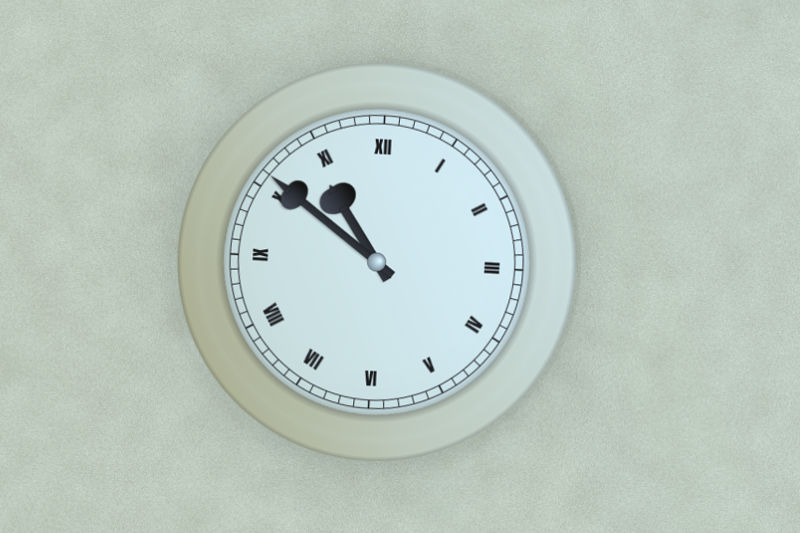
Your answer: 10 h 51 min
